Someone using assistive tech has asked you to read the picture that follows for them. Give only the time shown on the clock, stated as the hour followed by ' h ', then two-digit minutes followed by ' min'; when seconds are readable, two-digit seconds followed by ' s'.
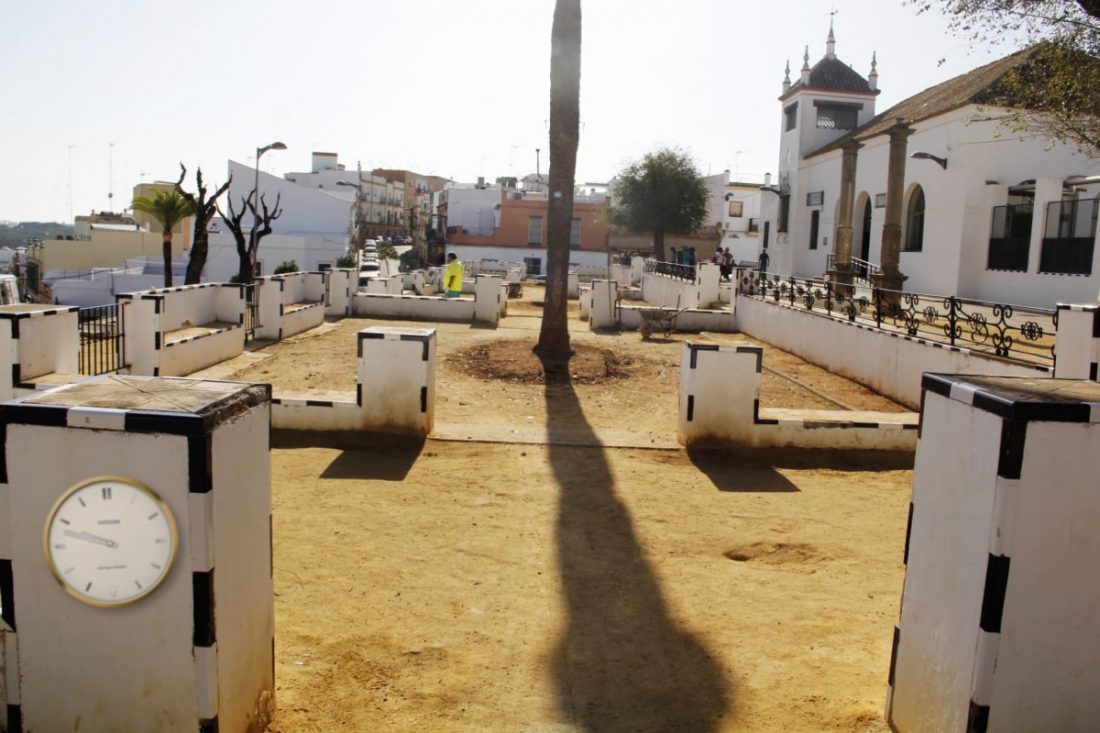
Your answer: 9 h 48 min
